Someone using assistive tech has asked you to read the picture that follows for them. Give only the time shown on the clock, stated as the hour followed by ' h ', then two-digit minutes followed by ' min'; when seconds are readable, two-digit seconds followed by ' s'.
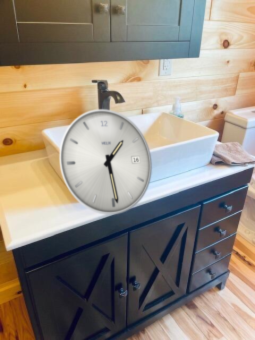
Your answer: 1 h 29 min
